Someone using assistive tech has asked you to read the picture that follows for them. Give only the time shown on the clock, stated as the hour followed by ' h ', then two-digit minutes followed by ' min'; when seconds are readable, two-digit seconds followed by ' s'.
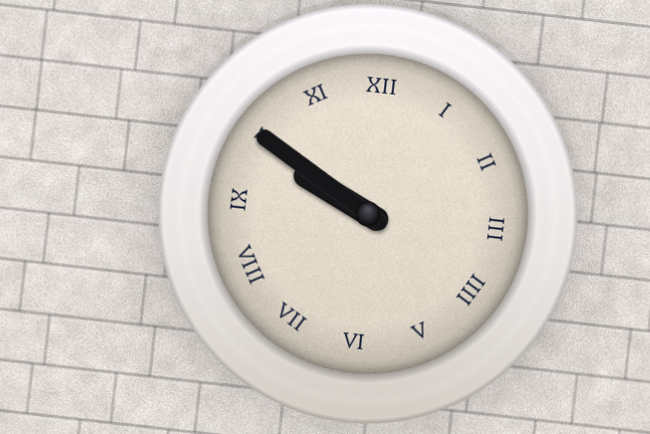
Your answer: 9 h 50 min
